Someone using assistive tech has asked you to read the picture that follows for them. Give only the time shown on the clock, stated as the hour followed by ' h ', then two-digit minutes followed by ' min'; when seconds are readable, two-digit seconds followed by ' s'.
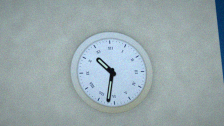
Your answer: 10 h 32 min
